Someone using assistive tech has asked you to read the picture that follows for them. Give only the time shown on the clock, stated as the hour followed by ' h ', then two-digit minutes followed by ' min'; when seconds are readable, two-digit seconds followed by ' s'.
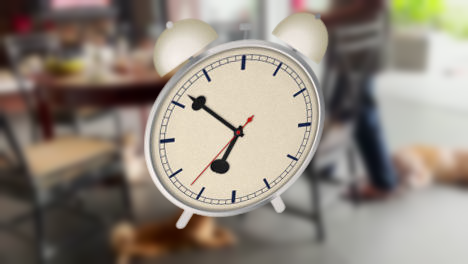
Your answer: 6 h 51 min 37 s
